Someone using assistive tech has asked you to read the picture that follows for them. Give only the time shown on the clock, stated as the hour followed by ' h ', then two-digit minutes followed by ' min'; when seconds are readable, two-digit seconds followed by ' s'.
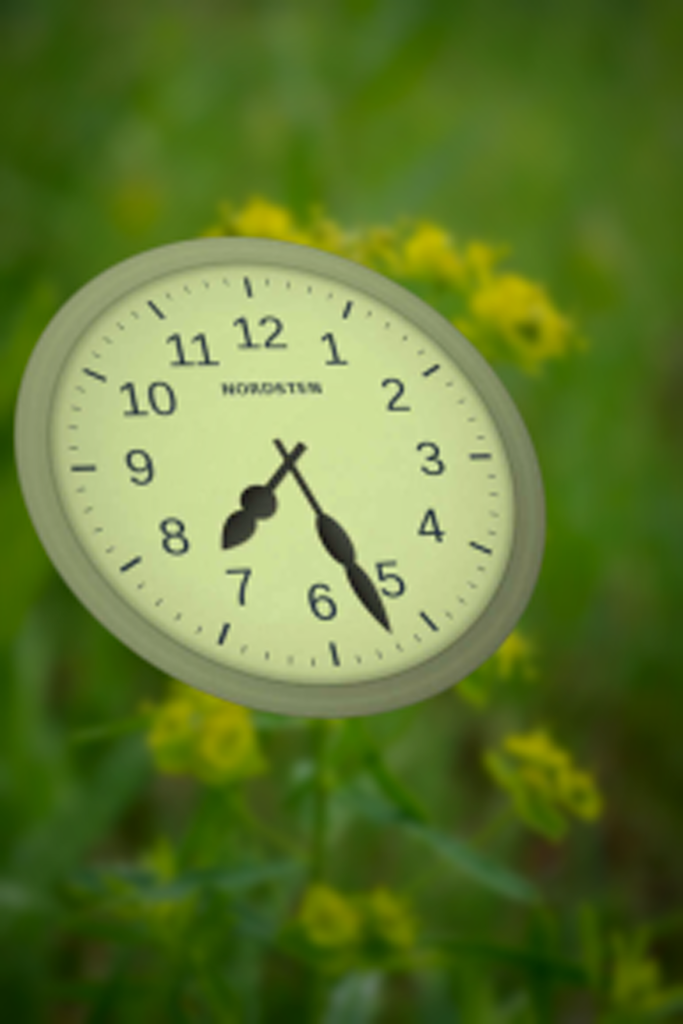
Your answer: 7 h 27 min
